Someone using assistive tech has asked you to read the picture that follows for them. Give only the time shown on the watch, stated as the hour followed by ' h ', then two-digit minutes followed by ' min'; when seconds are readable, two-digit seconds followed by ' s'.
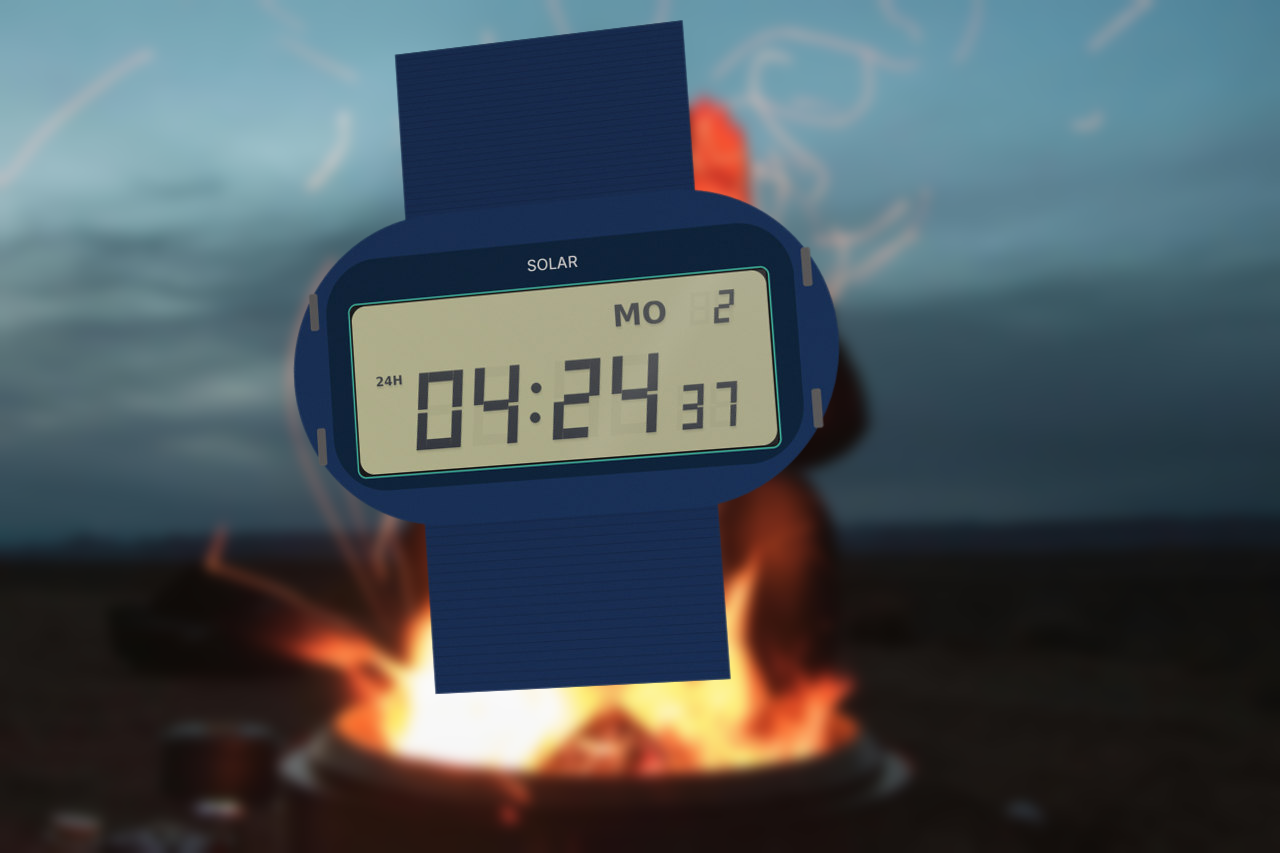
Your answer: 4 h 24 min 37 s
